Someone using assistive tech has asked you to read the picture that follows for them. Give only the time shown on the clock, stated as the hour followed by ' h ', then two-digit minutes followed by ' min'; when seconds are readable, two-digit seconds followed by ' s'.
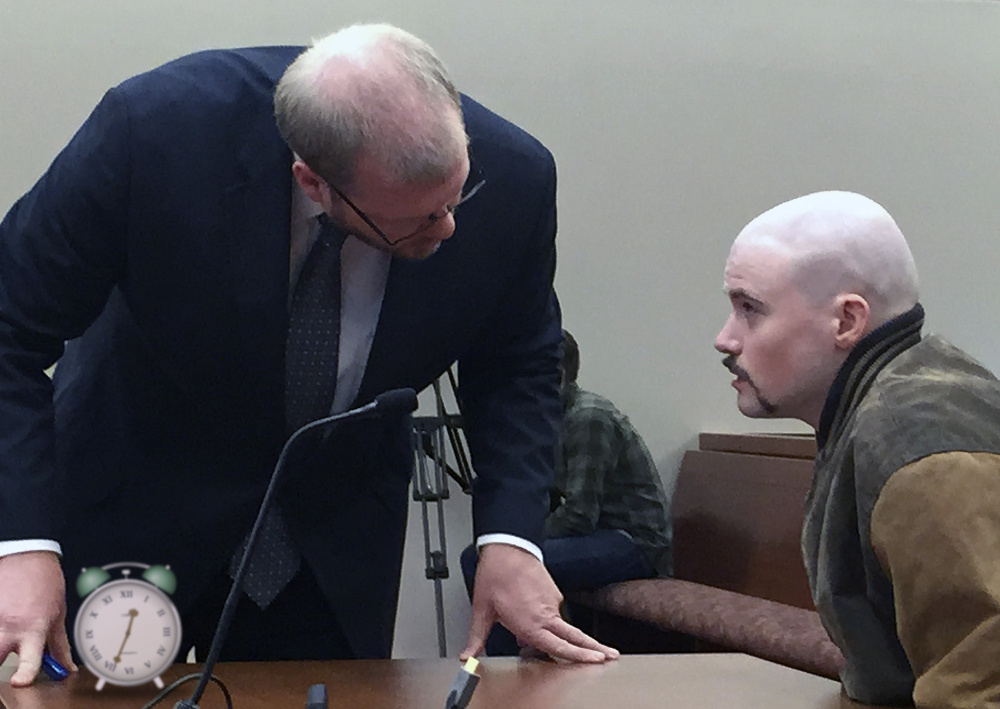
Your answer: 12 h 34 min
